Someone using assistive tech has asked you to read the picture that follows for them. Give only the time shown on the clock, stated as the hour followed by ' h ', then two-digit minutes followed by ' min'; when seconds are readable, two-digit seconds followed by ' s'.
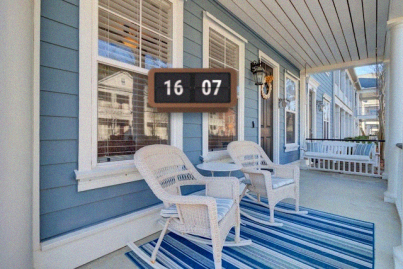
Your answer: 16 h 07 min
